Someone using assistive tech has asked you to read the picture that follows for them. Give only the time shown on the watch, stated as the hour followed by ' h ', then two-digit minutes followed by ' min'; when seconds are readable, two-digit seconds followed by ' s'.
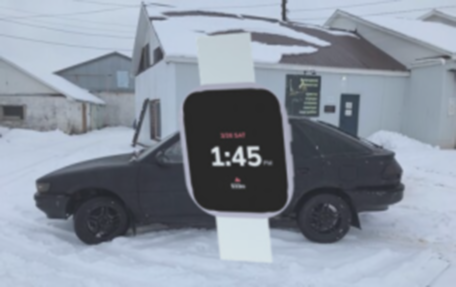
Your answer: 1 h 45 min
